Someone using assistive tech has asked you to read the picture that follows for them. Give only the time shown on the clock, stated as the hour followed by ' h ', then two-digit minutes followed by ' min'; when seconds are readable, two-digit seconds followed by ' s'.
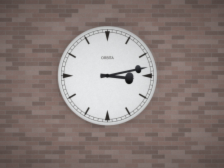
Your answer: 3 h 13 min
